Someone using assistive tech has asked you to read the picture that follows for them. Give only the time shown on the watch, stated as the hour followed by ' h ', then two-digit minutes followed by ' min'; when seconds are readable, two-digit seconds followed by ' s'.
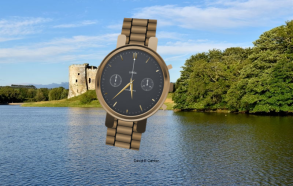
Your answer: 5 h 37 min
